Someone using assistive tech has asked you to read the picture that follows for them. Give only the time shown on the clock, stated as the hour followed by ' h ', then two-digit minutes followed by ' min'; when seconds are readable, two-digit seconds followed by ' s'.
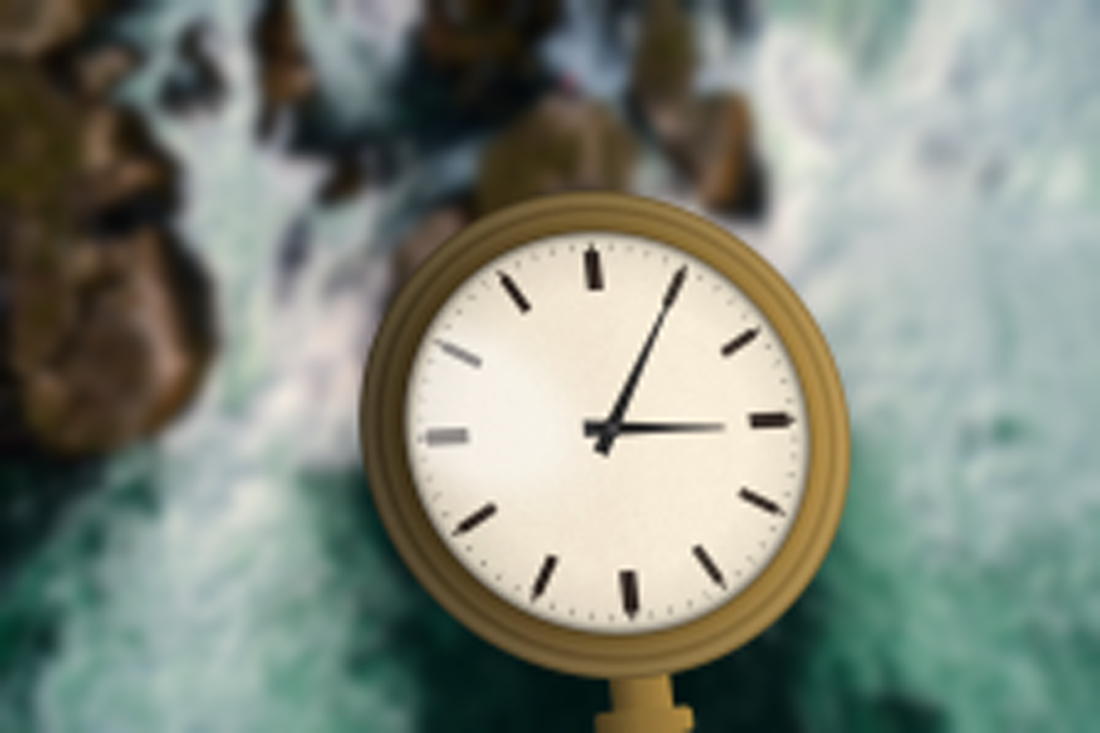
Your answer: 3 h 05 min
